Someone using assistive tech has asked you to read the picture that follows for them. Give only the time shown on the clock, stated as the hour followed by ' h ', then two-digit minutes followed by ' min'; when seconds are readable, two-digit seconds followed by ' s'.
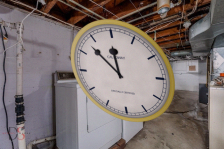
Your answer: 11 h 53 min
